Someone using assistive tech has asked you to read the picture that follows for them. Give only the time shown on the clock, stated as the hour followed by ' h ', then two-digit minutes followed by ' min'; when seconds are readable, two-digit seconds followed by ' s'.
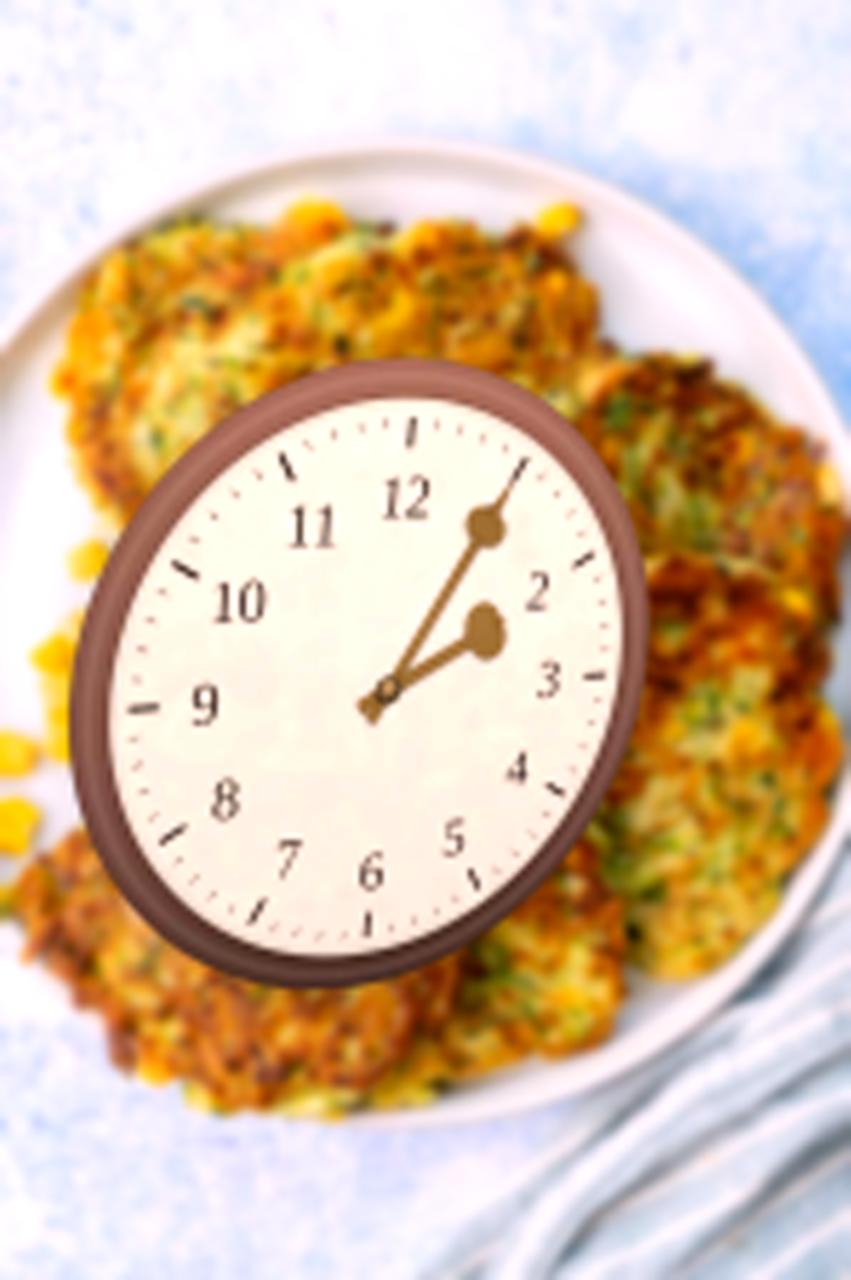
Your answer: 2 h 05 min
